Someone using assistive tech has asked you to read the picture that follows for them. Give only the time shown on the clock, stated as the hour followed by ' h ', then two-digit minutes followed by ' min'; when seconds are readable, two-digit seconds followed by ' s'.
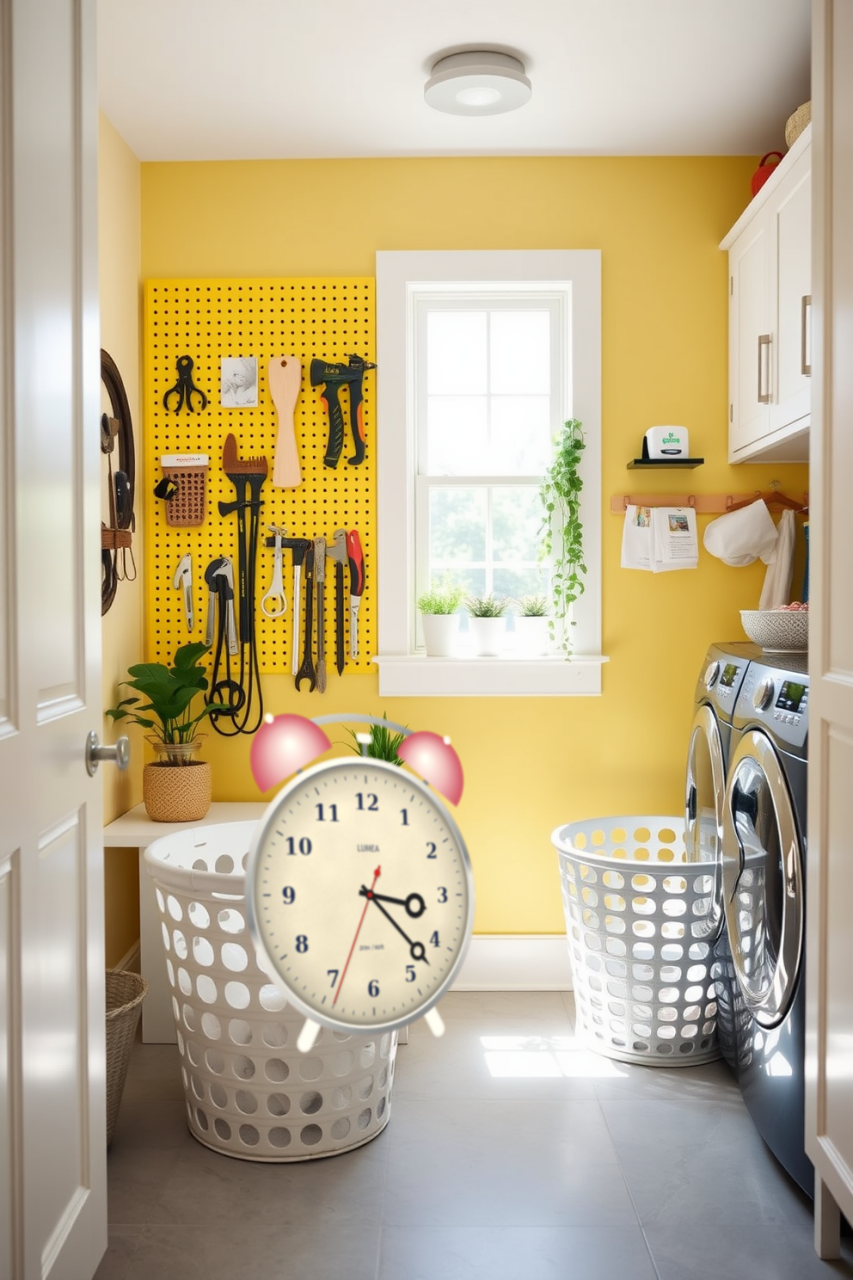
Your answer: 3 h 22 min 34 s
